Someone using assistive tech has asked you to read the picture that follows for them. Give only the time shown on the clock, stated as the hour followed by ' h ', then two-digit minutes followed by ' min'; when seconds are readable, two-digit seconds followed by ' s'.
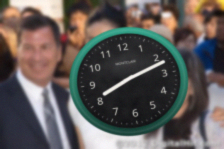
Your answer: 8 h 12 min
